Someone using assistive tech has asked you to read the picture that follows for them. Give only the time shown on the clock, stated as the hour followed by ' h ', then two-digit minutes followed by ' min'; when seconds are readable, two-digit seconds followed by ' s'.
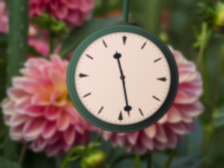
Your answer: 11 h 28 min
